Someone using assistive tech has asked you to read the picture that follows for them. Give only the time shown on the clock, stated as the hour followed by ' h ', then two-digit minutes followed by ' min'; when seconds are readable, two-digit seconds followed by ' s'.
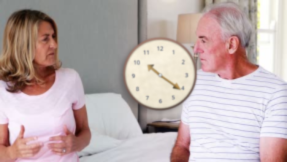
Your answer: 10 h 21 min
